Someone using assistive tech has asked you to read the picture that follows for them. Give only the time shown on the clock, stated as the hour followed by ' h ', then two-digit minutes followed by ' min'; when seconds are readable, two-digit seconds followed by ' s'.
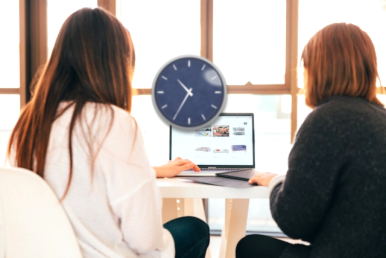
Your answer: 10 h 35 min
